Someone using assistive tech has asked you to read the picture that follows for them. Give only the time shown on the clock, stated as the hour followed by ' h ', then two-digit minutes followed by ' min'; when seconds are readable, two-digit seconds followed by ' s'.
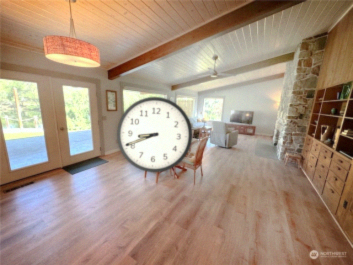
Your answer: 8 h 41 min
